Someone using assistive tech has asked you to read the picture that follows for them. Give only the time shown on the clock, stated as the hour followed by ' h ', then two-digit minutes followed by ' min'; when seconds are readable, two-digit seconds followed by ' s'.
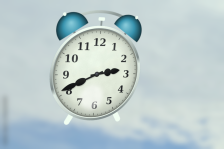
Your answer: 2 h 41 min
